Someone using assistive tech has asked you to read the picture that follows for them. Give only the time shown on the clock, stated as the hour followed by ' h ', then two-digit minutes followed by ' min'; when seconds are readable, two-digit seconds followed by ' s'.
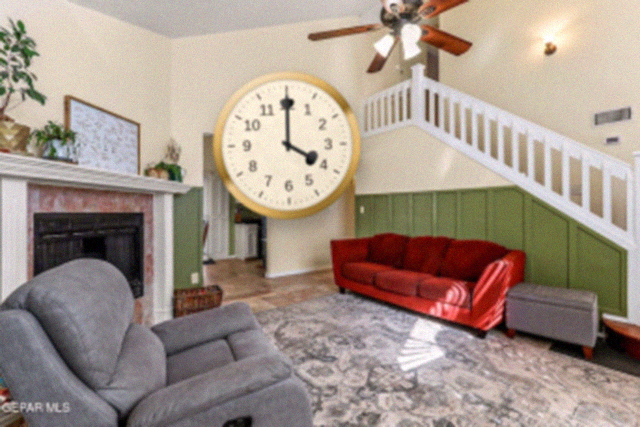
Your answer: 4 h 00 min
